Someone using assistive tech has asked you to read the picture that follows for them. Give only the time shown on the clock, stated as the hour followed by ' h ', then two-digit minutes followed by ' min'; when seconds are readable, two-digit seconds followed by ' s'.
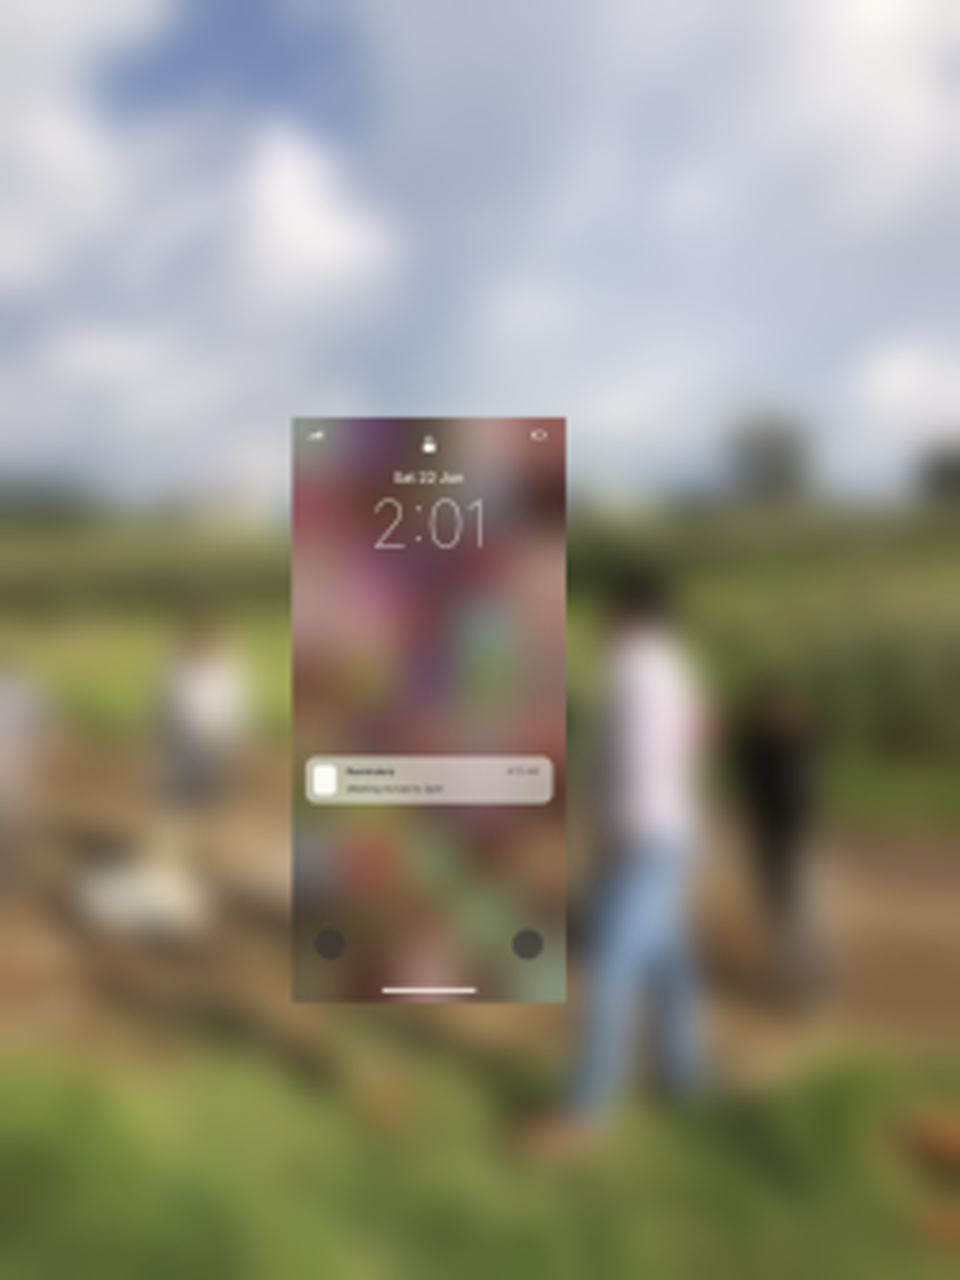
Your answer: 2 h 01 min
